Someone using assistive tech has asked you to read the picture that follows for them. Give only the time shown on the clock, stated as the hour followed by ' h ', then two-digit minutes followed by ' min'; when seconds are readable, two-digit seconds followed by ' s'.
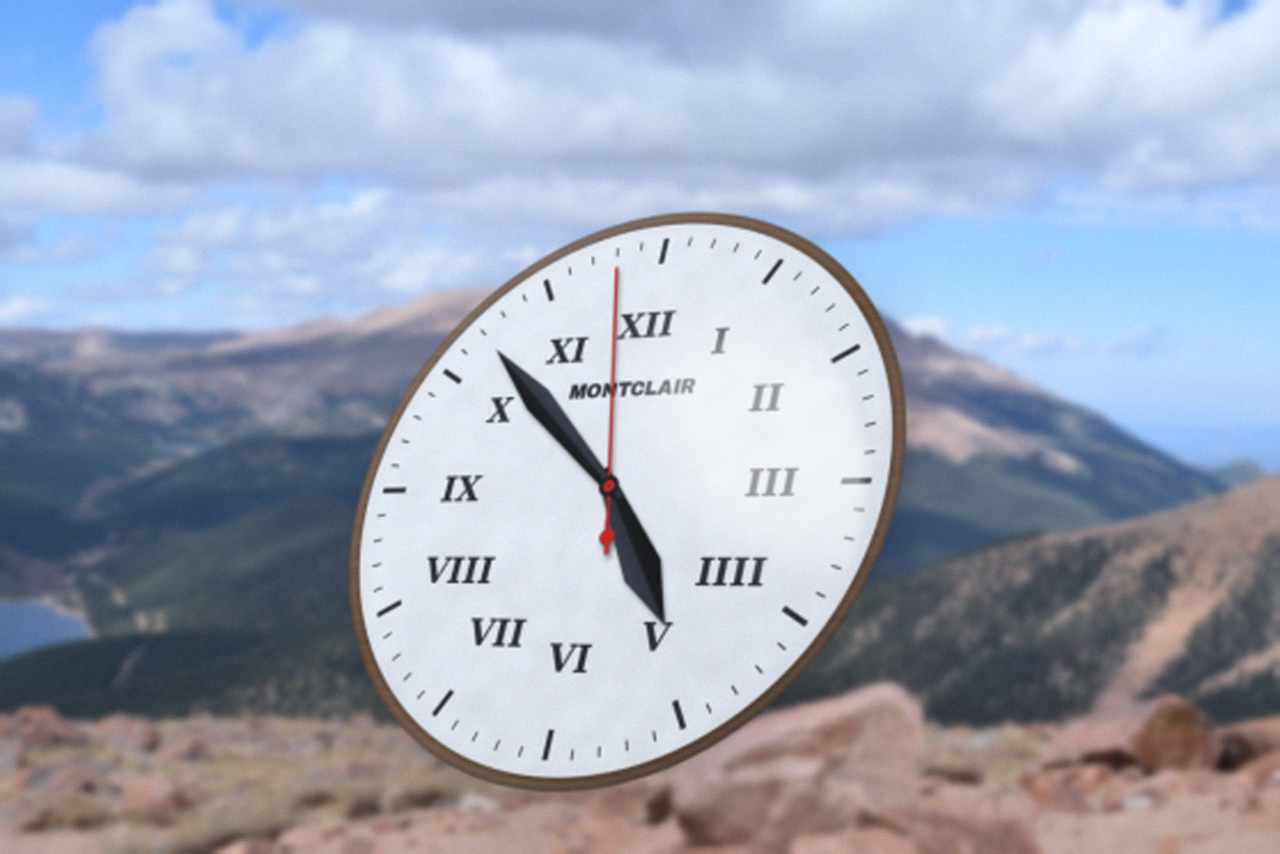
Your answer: 4 h 51 min 58 s
